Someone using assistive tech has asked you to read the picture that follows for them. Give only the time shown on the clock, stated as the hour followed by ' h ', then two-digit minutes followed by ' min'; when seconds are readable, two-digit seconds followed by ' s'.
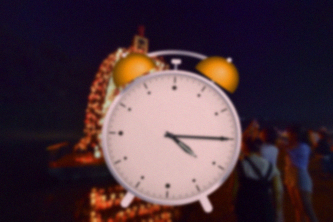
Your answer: 4 h 15 min
